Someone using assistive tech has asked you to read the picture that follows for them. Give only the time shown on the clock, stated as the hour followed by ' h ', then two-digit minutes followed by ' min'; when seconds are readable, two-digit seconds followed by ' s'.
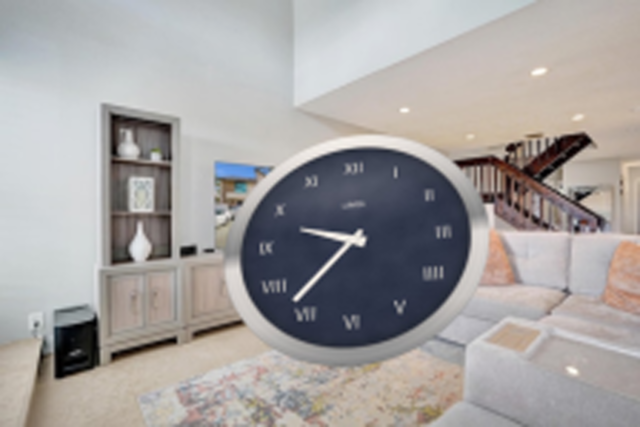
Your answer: 9 h 37 min
